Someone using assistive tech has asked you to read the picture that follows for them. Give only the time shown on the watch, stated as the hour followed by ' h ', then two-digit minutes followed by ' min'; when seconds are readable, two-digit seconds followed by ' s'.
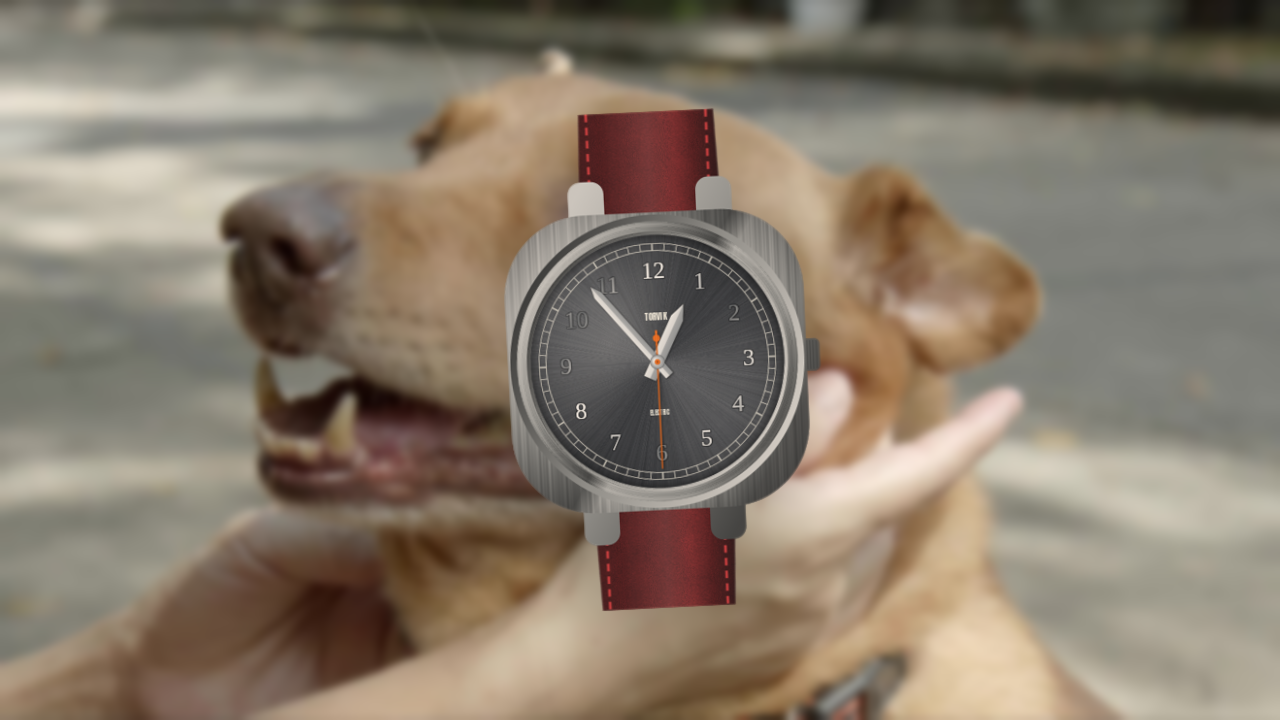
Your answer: 12 h 53 min 30 s
